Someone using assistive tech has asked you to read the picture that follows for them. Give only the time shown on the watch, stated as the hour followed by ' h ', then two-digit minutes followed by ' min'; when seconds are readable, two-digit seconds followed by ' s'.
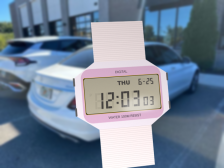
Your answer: 12 h 03 min 03 s
